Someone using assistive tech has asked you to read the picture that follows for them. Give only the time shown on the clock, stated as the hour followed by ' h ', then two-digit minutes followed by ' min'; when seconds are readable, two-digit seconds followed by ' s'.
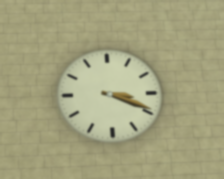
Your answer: 3 h 19 min
